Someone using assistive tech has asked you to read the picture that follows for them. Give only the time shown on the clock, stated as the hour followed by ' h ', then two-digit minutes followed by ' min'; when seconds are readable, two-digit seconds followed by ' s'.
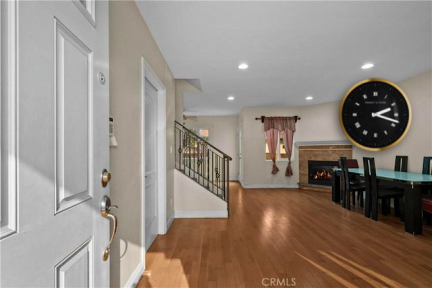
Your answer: 2 h 18 min
